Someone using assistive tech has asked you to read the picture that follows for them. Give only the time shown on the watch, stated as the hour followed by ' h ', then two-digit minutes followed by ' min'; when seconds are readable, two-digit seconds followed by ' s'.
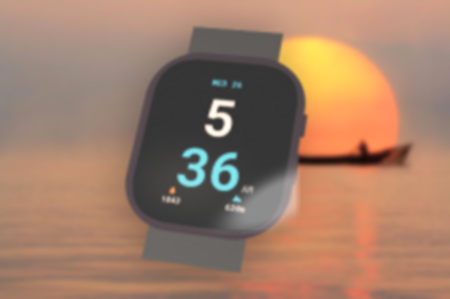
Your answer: 5 h 36 min
